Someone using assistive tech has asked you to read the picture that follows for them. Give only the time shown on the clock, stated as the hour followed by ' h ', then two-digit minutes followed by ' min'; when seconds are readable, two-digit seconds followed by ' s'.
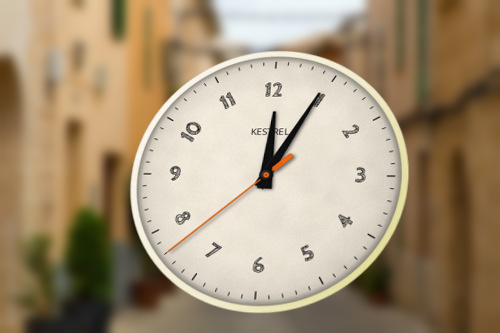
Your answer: 12 h 04 min 38 s
